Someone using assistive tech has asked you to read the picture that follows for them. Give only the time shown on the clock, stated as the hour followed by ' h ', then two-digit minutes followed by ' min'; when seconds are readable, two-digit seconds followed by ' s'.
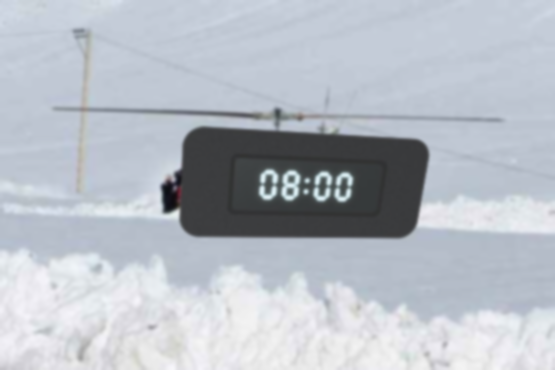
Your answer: 8 h 00 min
